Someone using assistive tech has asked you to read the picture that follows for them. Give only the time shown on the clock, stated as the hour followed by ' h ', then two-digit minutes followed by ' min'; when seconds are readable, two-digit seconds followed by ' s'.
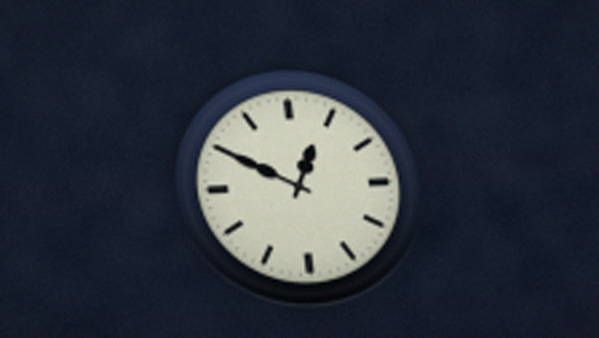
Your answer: 12 h 50 min
